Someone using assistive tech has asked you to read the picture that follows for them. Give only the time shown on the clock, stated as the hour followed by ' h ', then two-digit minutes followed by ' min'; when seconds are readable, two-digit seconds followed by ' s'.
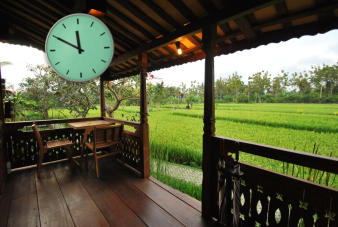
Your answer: 11 h 50 min
